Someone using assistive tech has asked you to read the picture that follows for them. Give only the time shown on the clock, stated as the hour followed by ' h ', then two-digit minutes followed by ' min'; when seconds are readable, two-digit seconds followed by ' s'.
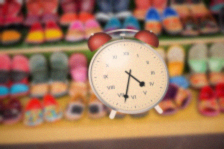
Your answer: 4 h 33 min
